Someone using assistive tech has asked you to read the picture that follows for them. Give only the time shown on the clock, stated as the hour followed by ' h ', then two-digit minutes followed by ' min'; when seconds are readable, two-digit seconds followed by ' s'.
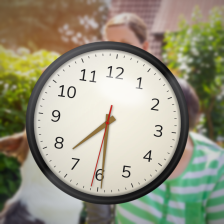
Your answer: 7 h 29 min 31 s
